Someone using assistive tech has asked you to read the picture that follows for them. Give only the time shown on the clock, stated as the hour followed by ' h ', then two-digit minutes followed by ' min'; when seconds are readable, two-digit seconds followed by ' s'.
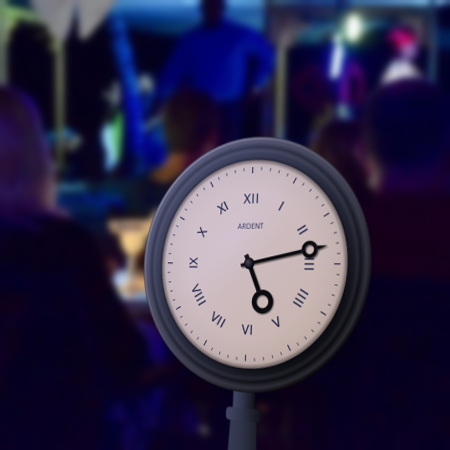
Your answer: 5 h 13 min
